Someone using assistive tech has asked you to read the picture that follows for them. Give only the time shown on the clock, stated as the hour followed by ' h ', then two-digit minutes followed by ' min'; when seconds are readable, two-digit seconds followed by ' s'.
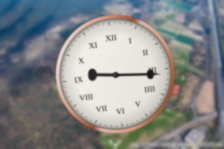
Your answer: 9 h 16 min
